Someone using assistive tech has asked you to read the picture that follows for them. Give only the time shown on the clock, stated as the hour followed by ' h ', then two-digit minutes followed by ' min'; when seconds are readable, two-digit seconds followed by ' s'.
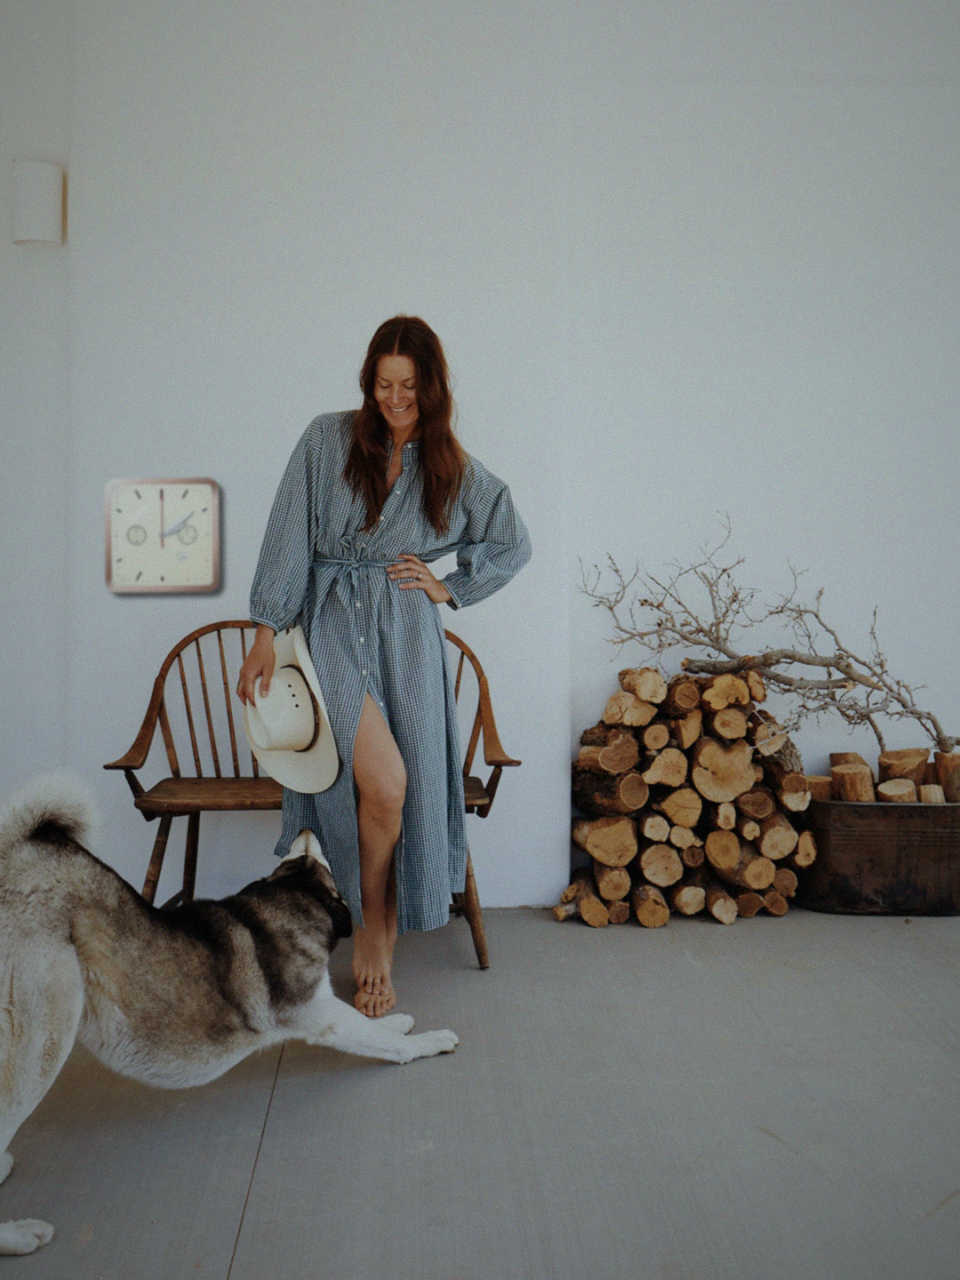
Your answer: 2 h 09 min
